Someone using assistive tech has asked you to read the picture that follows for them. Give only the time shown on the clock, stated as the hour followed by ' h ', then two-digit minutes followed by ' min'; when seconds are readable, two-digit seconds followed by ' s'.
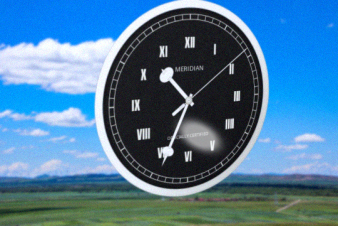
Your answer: 10 h 34 min 09 s
